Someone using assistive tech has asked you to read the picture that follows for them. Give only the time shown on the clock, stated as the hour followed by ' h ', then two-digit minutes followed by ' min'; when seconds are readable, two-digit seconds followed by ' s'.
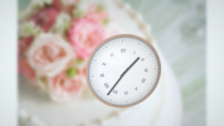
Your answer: 1 h 37 min
